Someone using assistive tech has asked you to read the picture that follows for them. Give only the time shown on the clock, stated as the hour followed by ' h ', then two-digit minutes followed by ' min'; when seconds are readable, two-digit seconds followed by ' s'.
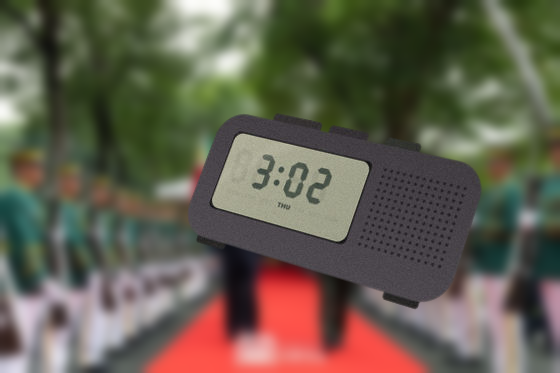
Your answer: 3 h 02 min
